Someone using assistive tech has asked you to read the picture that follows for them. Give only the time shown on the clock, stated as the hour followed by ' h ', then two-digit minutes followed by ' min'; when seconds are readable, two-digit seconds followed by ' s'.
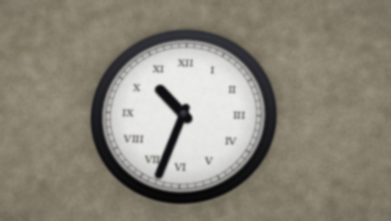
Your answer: 10 h 33 min
